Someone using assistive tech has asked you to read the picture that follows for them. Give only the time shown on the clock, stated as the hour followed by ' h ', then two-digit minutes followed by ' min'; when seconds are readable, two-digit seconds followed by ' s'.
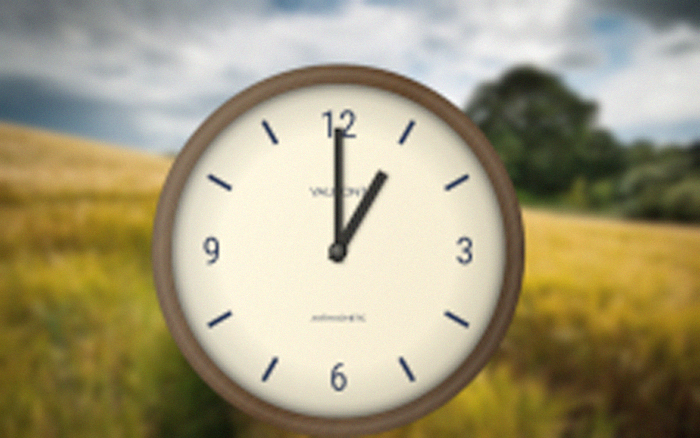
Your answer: 1 h 00 min
